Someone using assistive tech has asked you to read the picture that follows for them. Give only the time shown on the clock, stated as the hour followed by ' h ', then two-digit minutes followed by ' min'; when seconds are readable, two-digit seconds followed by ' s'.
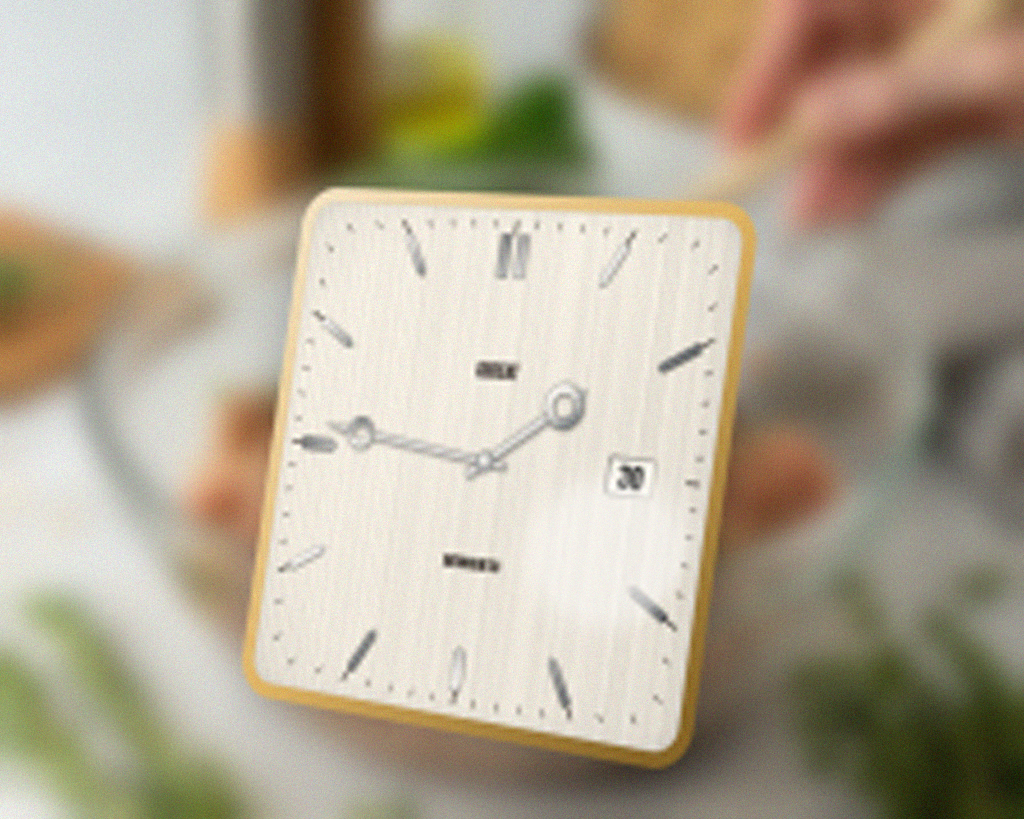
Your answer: 1 h 46 min
